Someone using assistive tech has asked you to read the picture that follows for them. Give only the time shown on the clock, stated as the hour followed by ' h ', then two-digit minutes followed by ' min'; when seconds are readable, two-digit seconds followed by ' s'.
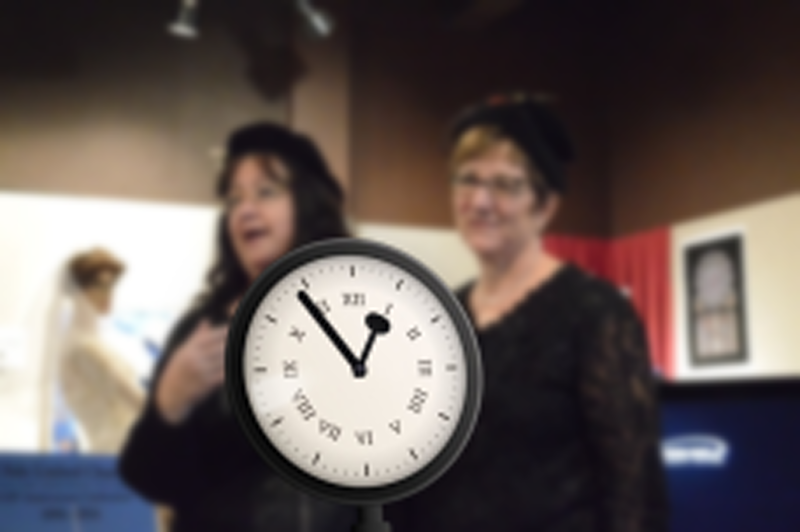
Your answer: 12 h 54 min
